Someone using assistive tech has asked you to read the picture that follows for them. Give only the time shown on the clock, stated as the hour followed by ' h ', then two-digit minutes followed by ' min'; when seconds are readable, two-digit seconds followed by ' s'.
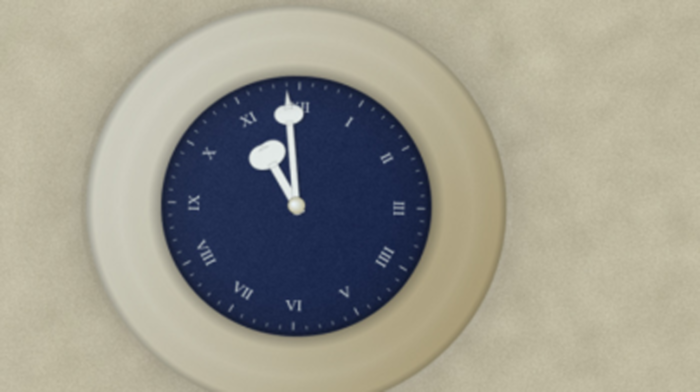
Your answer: 10 h 59 min
